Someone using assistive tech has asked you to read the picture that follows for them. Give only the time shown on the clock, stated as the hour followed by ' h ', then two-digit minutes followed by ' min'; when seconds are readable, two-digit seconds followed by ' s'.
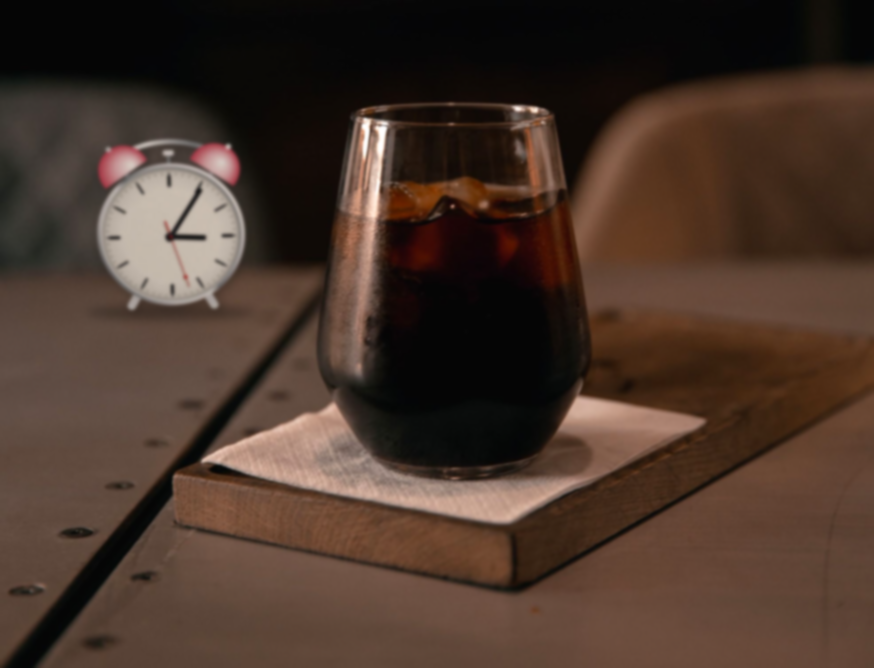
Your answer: 3 h 05 min 27 s
